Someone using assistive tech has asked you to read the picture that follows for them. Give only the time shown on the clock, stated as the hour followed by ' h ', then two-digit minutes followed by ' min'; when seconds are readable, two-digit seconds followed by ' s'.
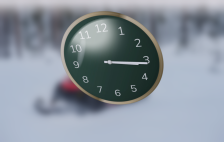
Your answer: 3 h 16 min
